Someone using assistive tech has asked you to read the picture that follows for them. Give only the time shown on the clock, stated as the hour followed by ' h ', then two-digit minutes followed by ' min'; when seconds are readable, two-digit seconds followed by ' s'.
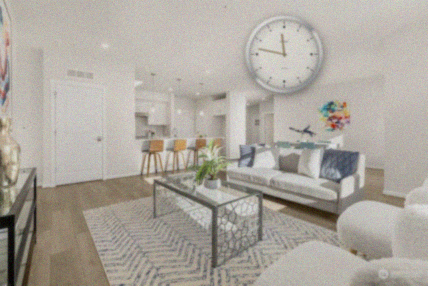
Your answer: 11 h 47 min
